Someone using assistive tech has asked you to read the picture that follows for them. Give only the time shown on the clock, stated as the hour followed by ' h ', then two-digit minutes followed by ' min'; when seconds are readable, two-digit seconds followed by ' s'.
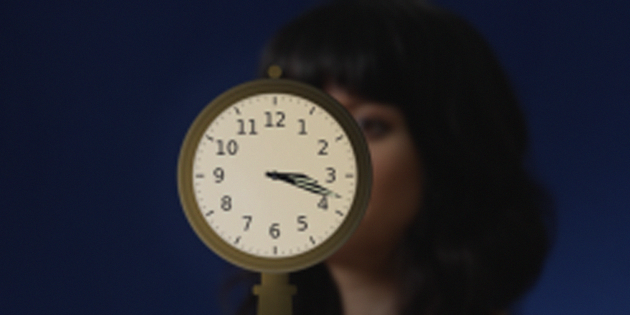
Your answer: 3 h 18 min
